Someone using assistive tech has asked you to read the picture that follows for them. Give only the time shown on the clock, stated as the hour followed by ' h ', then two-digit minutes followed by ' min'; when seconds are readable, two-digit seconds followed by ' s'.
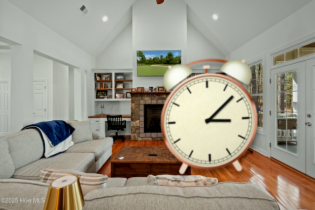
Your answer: 3 h 08 min
